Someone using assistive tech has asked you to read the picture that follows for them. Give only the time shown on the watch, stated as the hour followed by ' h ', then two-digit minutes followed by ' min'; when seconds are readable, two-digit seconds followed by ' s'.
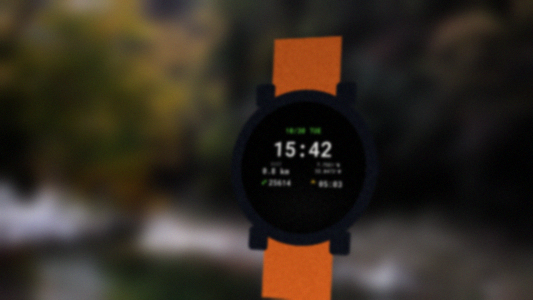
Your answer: 15 h 42 min
